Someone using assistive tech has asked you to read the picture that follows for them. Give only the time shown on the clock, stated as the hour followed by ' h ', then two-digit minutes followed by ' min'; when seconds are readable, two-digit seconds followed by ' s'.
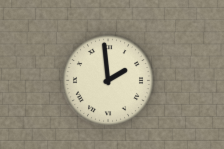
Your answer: 1 h 59 min
